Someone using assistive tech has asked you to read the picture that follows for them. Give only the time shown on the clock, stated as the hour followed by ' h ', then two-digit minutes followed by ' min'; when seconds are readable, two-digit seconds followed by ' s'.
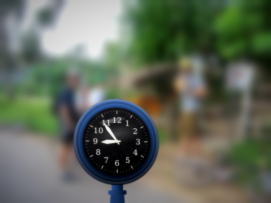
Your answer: 8 h 54 min
